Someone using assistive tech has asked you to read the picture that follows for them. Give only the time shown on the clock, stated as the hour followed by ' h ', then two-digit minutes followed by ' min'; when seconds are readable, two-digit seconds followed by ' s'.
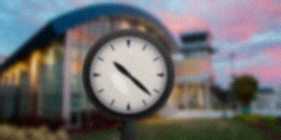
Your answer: 10 h 22 min
